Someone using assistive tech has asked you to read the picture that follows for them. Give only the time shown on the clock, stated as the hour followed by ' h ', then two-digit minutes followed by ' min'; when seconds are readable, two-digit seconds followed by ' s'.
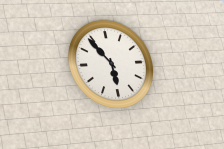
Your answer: 5 h 54 min
